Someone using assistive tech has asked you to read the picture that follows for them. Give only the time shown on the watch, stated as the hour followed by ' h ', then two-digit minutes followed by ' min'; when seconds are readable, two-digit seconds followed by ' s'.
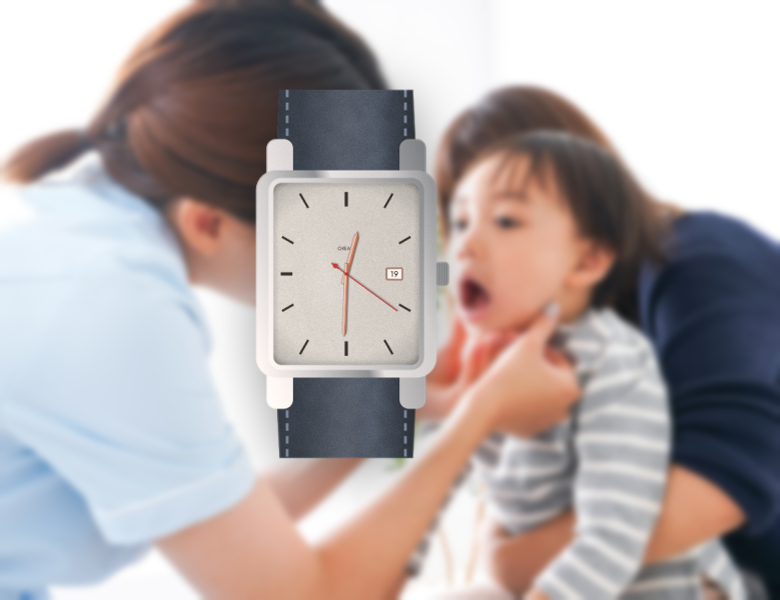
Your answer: 12 h 30 min 21 s
